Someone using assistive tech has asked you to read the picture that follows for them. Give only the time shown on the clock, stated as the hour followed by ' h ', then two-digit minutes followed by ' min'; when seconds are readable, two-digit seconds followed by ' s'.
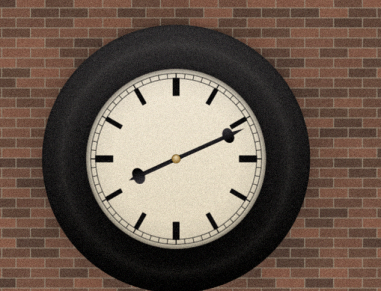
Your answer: 8 h 11 min
